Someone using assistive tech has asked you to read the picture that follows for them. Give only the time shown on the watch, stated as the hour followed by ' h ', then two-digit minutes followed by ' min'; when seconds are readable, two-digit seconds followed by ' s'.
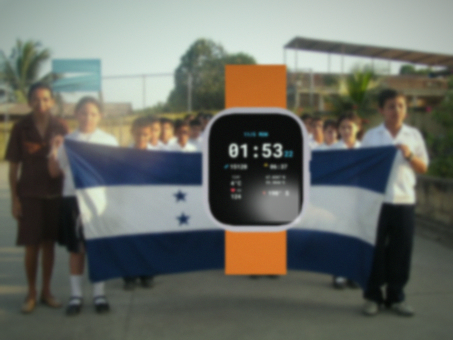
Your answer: 1 h 53 min
